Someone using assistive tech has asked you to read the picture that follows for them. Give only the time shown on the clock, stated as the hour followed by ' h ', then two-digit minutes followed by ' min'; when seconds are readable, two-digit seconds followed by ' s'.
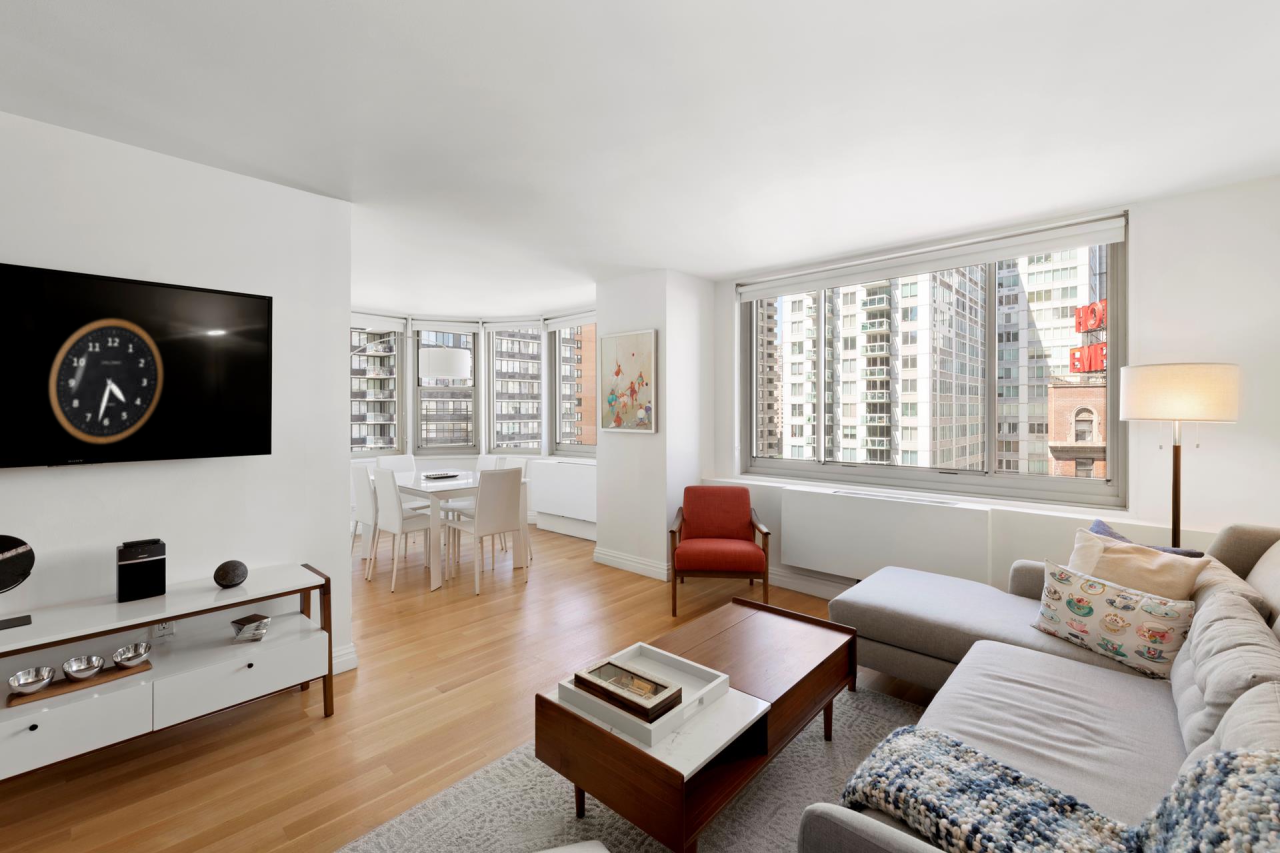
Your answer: 4 h 32 min
